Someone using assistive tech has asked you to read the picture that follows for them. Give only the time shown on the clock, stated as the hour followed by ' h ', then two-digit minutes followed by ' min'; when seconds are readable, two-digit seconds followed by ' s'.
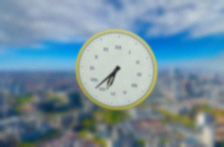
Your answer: 6 h 37 min
